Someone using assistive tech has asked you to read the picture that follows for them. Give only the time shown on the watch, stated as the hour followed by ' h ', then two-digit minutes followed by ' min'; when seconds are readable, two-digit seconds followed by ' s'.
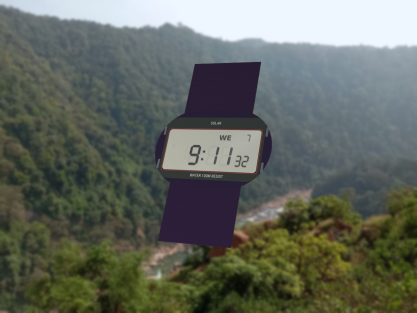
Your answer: 9 h 11 min 32 s
